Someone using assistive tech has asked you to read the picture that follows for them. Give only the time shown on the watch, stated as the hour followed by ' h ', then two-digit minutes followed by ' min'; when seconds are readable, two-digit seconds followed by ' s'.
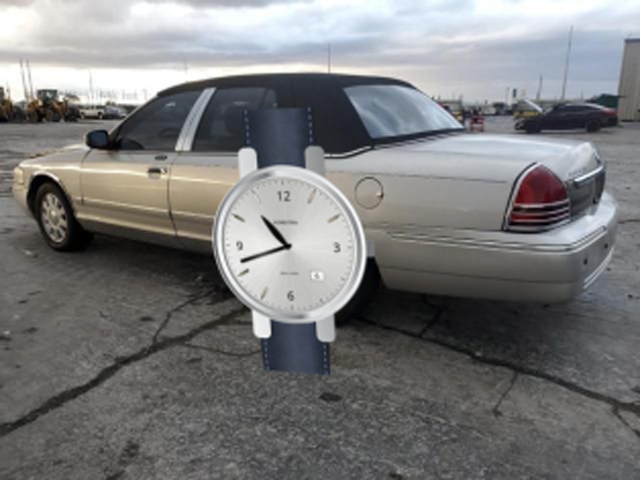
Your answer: 10 h 42 min
